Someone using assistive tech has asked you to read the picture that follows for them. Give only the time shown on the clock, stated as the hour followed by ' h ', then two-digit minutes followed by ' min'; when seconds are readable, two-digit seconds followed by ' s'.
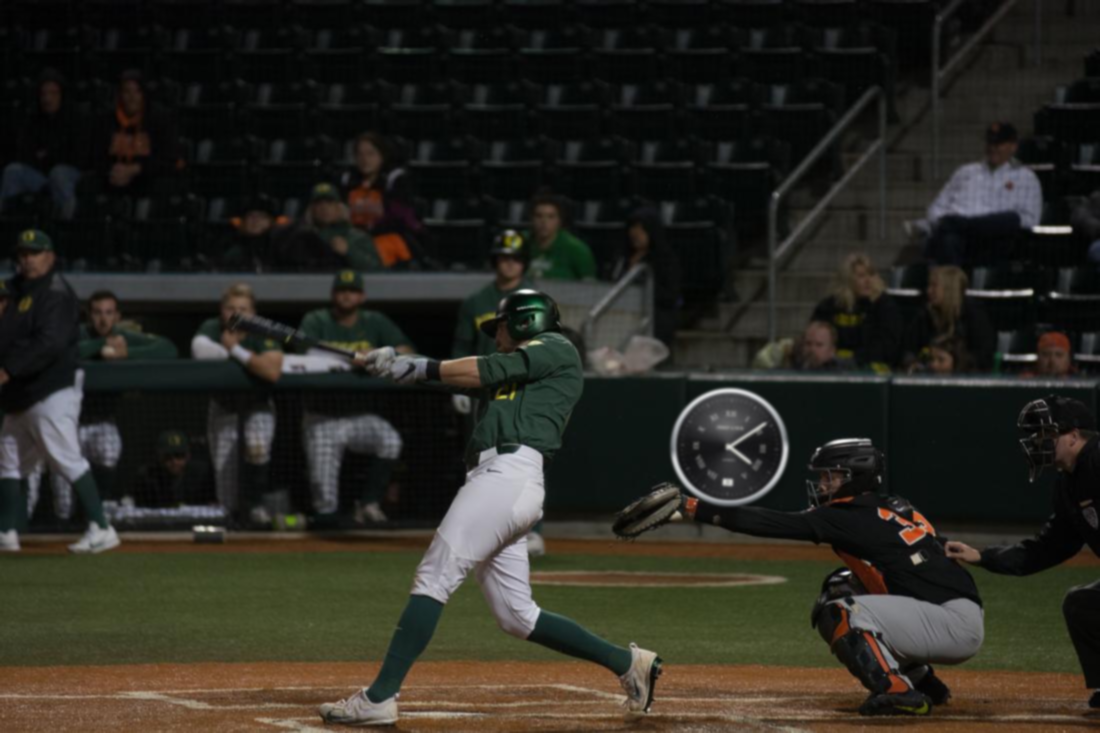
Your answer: 4 h 09 min
